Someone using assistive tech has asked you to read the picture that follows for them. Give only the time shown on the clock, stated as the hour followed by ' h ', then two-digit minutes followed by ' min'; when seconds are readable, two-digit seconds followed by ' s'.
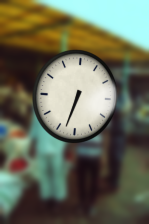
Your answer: 6 h 33 min
